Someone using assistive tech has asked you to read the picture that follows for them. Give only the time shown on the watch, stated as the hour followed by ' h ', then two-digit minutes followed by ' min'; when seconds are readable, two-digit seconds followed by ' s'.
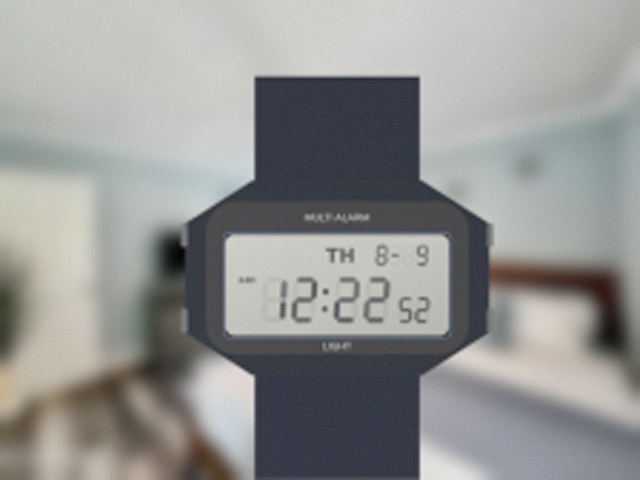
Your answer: 12 h 22 min 52 s
